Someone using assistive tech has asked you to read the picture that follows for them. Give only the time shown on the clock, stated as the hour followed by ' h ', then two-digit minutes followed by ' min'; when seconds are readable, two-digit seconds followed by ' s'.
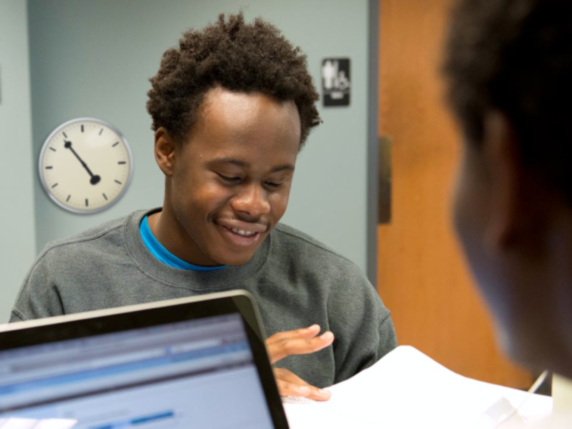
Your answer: 4 h 54 min
